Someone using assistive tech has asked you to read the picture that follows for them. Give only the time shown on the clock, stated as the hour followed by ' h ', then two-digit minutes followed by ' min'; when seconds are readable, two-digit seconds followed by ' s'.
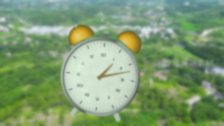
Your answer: 1 h 12 min
